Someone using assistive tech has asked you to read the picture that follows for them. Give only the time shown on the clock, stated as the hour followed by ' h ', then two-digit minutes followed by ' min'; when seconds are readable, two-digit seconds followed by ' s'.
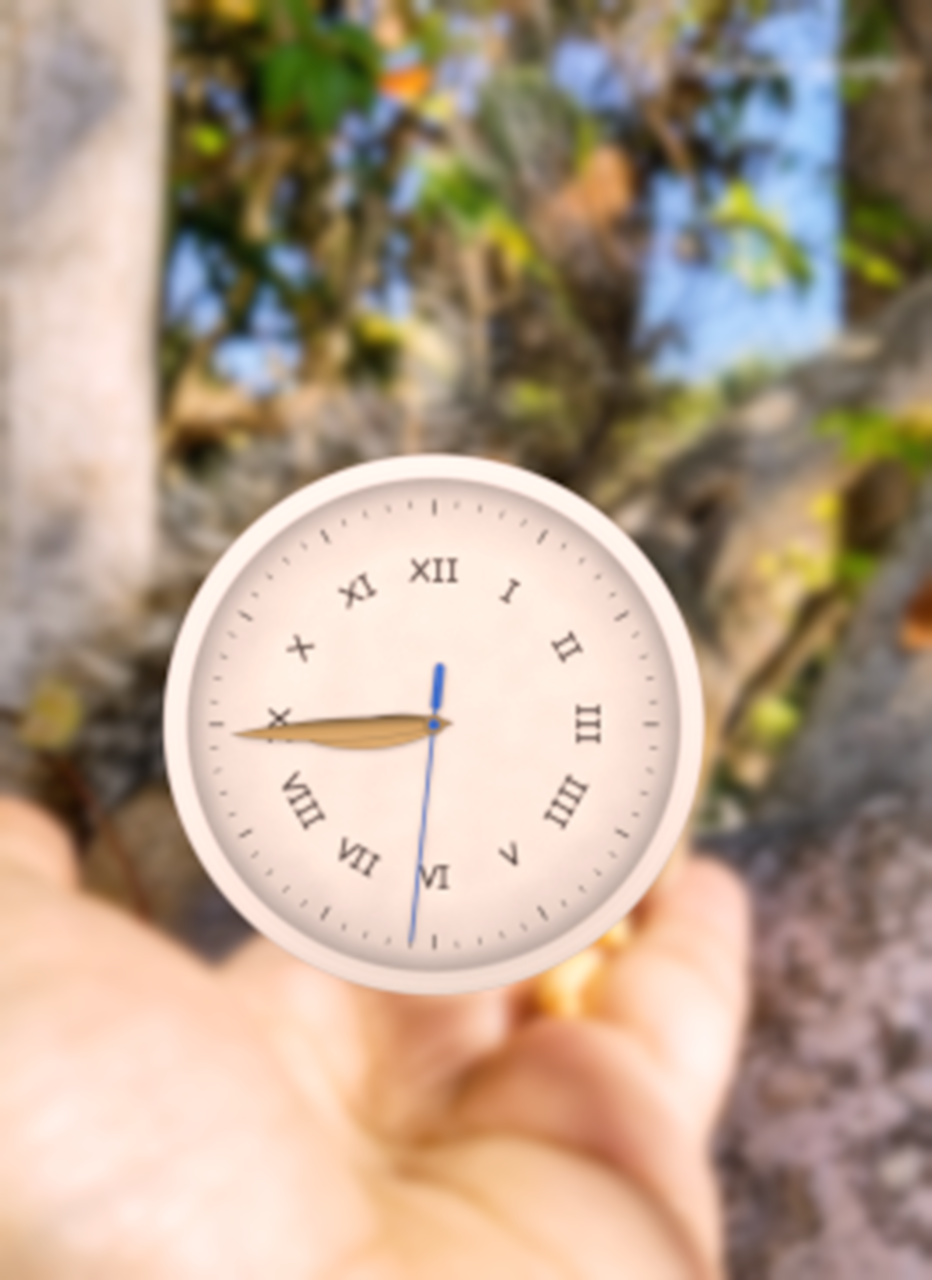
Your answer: 8 h 44 min 31 s
